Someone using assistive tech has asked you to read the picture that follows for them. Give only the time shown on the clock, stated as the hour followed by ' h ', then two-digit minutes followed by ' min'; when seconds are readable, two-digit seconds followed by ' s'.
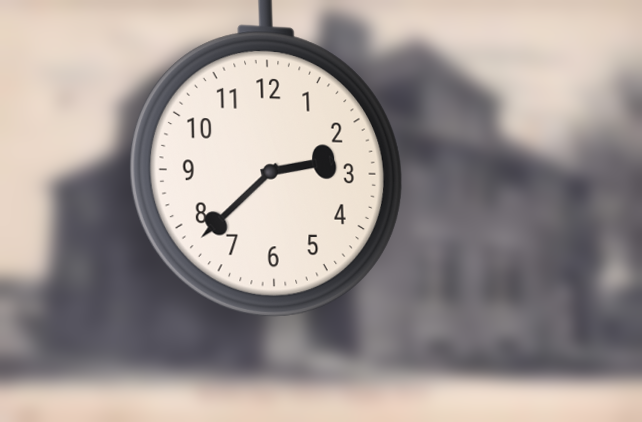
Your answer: 2 h 38 min
